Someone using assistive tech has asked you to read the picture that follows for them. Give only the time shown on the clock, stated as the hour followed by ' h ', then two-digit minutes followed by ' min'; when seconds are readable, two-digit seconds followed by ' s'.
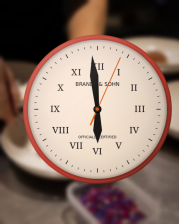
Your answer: 5 h 59 min 04 s
